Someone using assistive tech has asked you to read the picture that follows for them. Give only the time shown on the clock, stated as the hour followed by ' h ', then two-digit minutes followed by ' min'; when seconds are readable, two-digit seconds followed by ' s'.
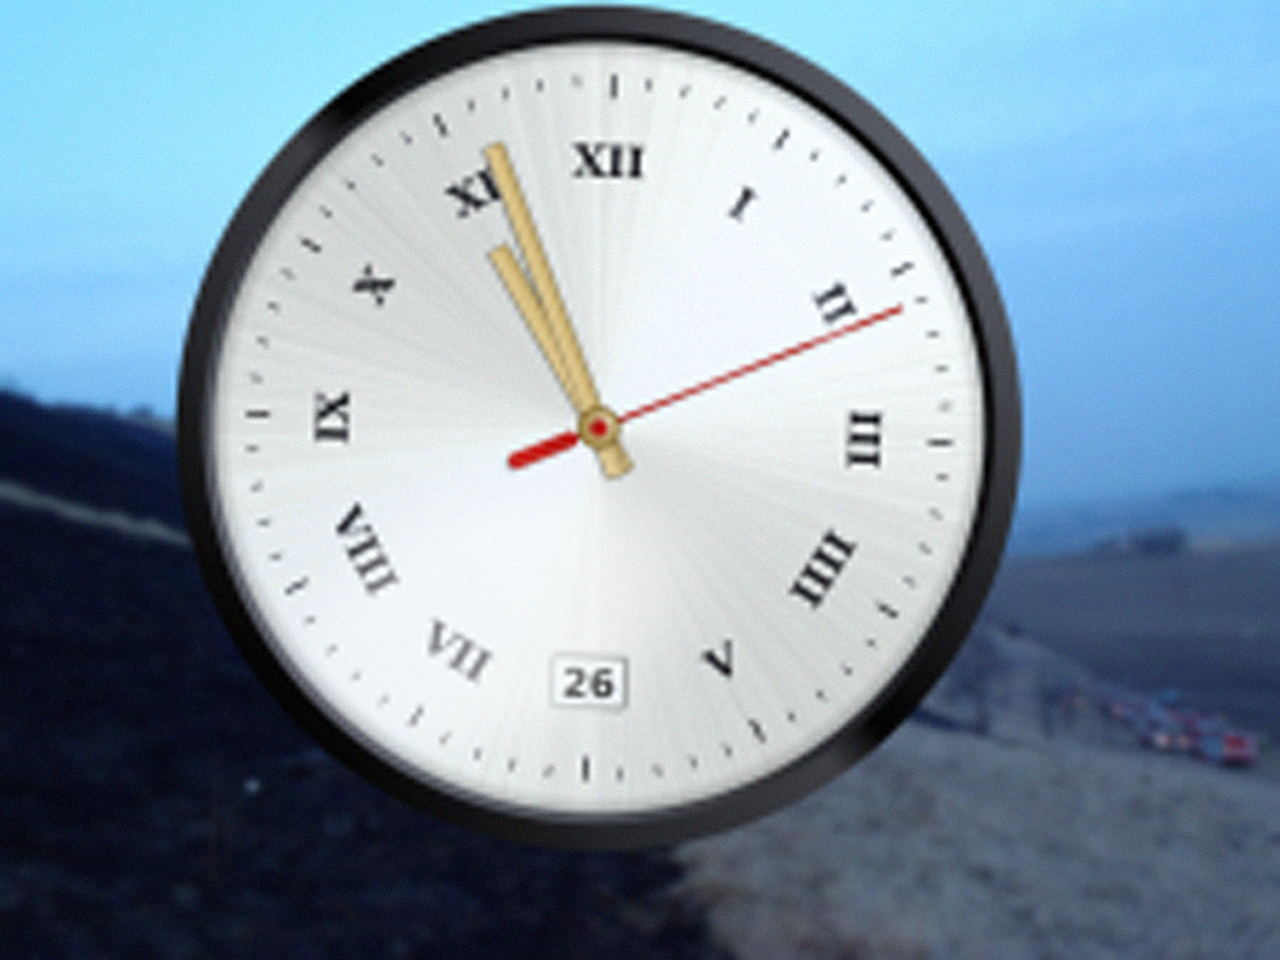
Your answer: 10 h 56 min 11 s
